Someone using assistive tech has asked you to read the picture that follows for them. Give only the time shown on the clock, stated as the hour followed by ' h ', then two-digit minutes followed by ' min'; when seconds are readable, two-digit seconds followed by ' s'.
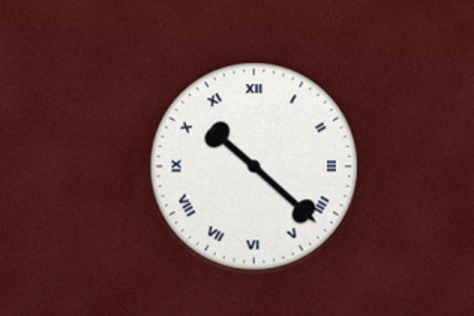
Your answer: 10 h 22 min
